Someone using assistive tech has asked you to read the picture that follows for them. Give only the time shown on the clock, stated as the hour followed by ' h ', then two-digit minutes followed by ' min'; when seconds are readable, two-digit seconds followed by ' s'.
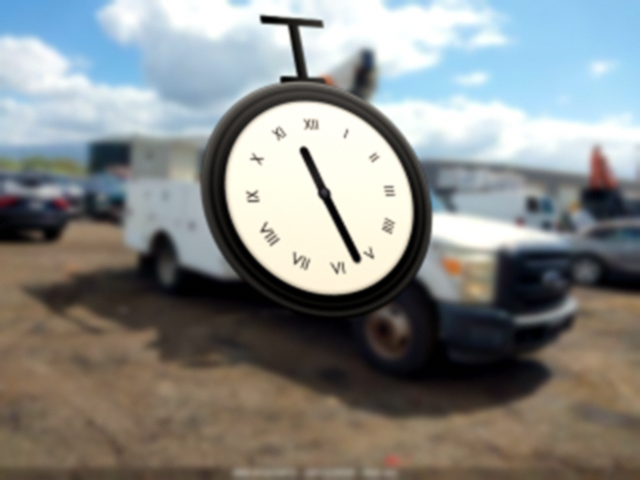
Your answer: 11 h 27 min
